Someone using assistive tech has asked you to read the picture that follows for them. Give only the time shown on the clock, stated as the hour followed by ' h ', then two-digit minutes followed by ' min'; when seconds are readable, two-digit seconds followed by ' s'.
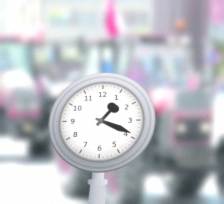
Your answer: 1 h 19 min
